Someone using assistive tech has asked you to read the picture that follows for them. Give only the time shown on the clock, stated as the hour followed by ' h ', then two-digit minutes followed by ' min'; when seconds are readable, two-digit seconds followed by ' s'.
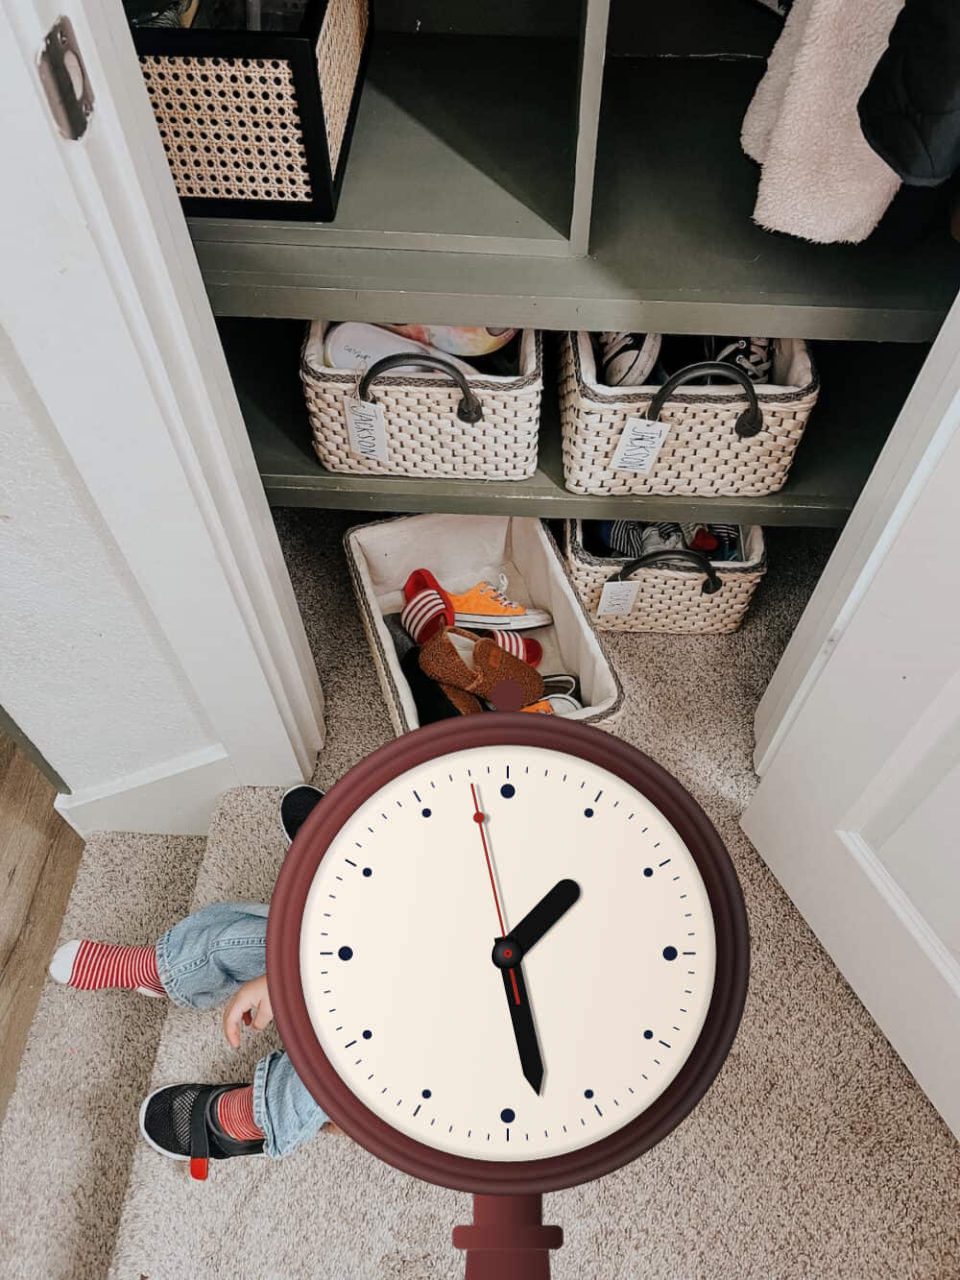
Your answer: 1 h 27 min 58 s
